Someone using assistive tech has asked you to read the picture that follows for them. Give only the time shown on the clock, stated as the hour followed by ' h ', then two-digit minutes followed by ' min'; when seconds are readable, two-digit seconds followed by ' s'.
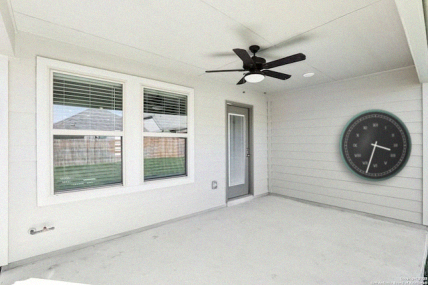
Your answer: 3 h 33 min
